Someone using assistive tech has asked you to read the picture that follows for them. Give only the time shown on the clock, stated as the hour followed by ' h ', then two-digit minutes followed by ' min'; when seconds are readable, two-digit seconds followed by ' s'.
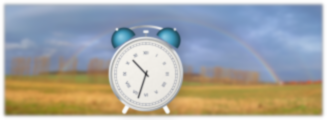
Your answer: 10 h 33 min
